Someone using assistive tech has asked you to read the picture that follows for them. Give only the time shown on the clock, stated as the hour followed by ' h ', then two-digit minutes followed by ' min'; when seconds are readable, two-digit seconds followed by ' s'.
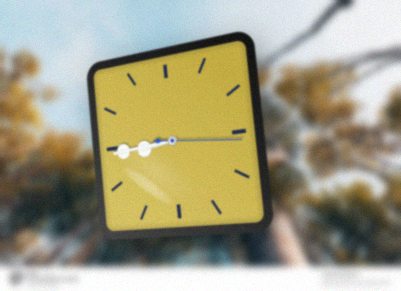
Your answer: 8 h 44 min 16 s
